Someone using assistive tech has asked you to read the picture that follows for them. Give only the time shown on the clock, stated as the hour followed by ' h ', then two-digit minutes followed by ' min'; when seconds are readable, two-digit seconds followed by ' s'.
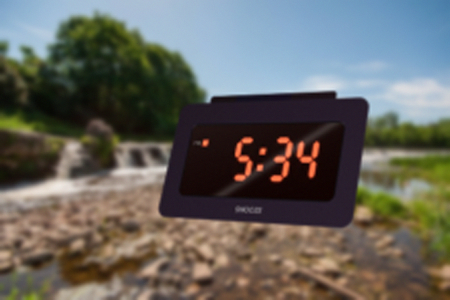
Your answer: 5 h 34 min
